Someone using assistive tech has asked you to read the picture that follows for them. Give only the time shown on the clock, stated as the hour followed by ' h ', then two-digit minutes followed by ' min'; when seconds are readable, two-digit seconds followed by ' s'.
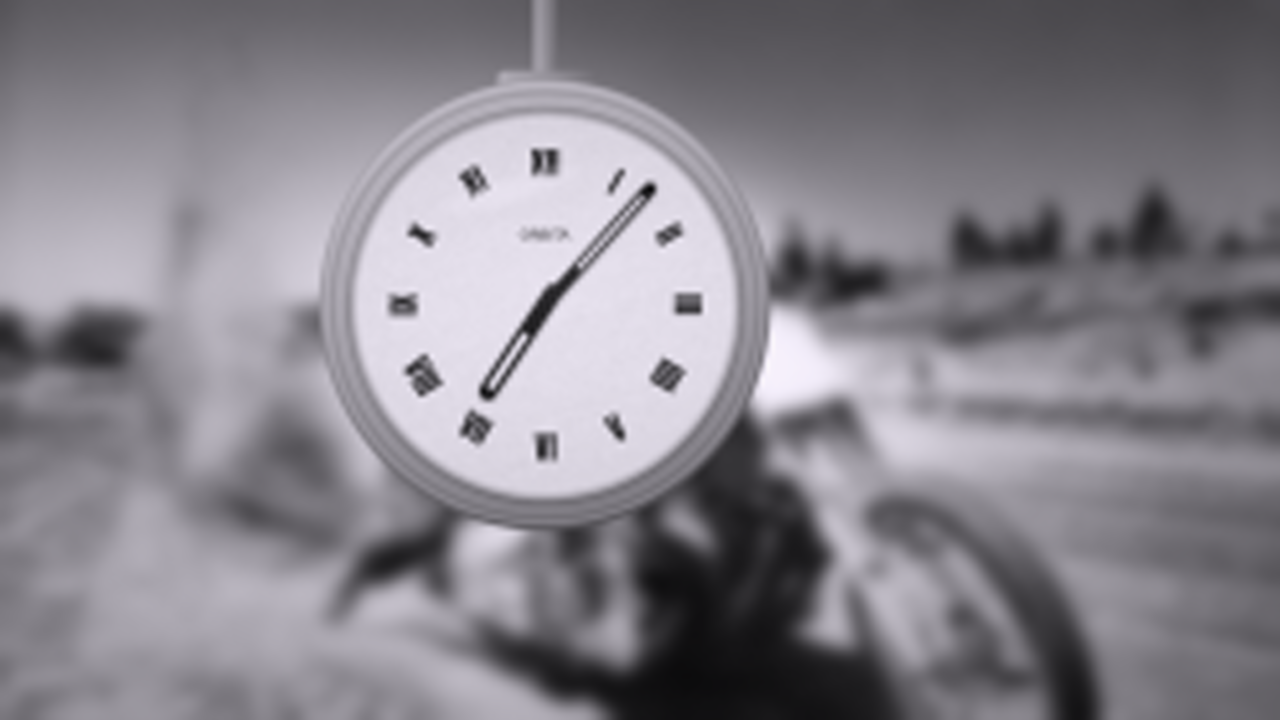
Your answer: 7 h 07 min
